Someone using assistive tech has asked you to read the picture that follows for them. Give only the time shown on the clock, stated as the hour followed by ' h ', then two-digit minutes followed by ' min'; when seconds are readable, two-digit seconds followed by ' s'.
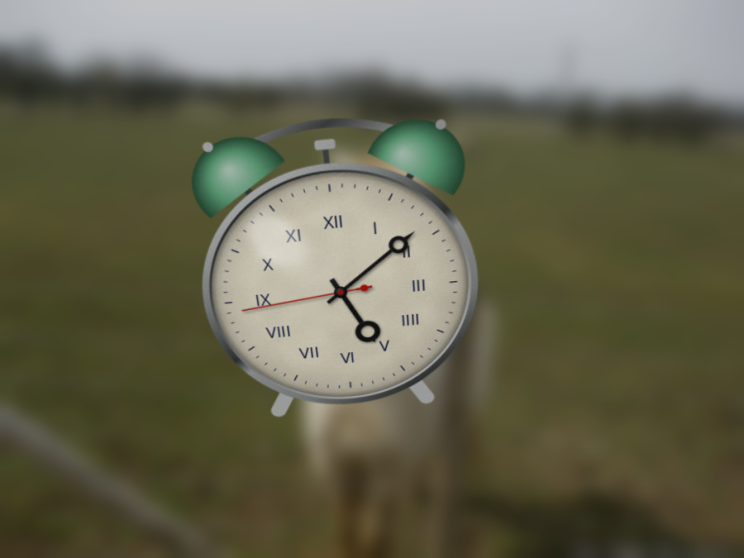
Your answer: 5 h 08 min 44 s
